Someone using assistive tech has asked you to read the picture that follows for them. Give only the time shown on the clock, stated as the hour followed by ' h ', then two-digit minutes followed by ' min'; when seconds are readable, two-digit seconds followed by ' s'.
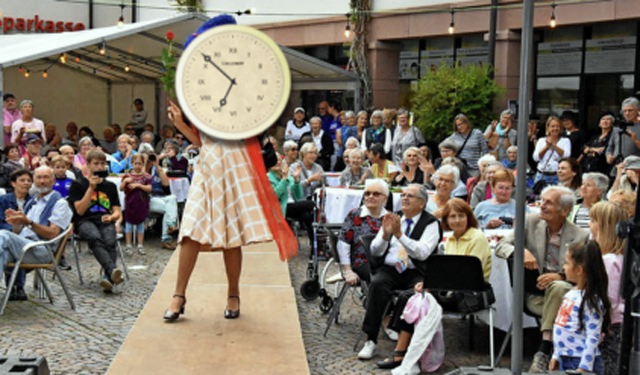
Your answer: 6 h 52 min
